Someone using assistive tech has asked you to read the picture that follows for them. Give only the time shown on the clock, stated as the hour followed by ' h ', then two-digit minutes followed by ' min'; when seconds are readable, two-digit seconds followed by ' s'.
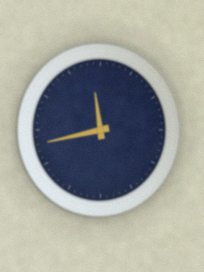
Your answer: 11 h 43 min
